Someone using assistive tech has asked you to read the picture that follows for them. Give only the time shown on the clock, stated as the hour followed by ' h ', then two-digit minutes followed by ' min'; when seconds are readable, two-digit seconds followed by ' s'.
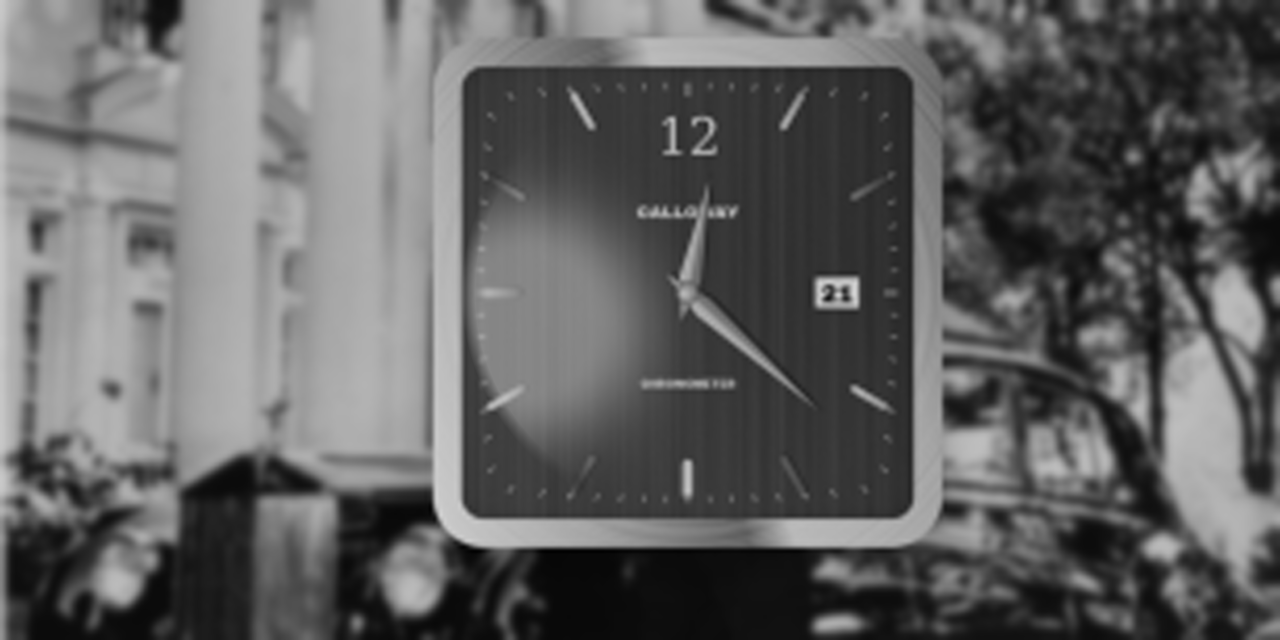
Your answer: 12 h 22 min
